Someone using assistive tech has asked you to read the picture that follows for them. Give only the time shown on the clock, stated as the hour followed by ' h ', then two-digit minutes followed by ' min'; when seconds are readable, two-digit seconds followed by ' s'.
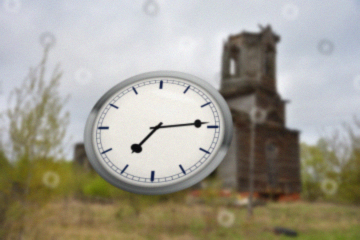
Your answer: 7 h 14 min
